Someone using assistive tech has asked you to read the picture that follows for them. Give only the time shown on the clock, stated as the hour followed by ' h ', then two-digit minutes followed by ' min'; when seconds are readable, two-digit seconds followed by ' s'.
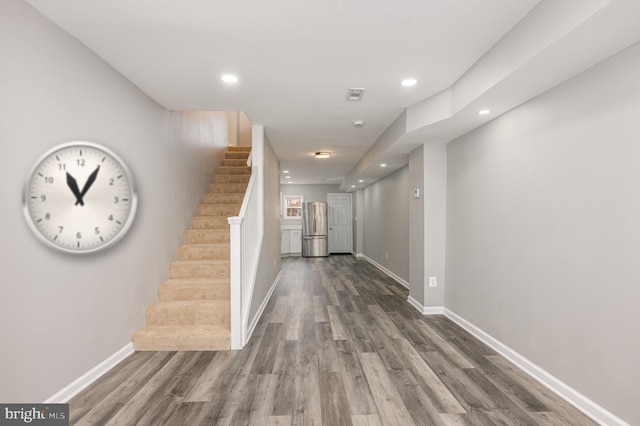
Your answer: 11 h 05 min
